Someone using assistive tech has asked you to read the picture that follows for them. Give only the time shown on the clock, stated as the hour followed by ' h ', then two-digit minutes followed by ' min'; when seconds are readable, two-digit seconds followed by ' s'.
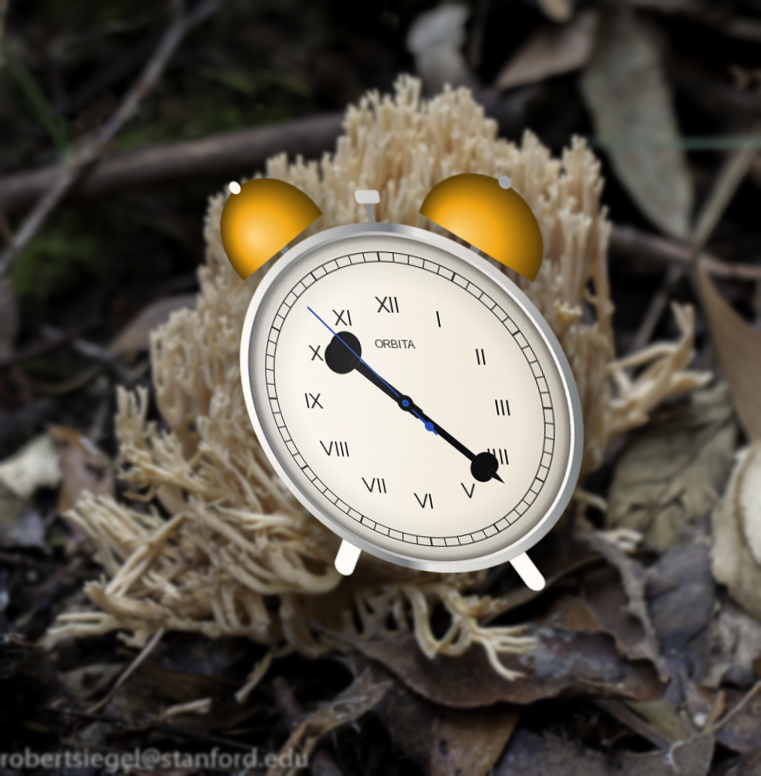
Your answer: 10 h 21 min 53 s
